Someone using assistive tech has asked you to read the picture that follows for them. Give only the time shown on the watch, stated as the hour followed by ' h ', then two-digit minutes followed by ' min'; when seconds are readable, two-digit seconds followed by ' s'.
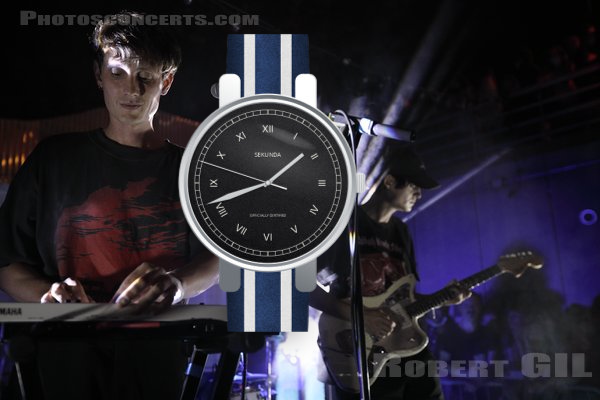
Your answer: 1 h 41 min 48 s
